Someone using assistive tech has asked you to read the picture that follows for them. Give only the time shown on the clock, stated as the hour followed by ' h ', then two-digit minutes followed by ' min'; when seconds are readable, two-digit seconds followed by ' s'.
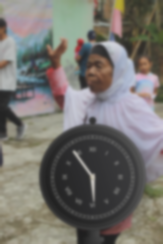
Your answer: 5 h 54 min
